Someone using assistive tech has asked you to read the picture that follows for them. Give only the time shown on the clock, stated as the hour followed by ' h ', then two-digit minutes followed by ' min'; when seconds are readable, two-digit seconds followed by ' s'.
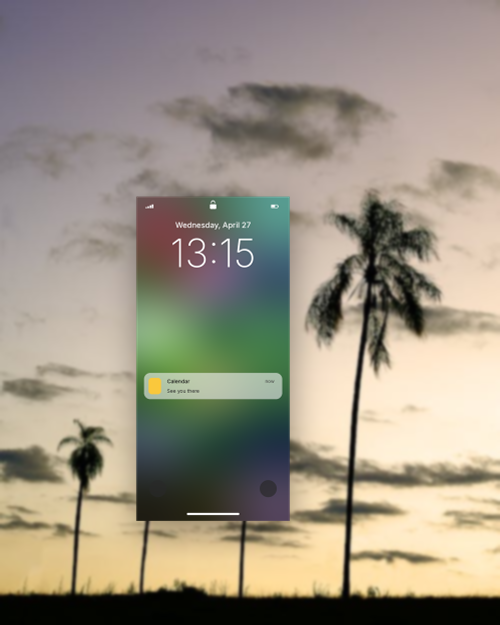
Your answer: 13 h 15 min
